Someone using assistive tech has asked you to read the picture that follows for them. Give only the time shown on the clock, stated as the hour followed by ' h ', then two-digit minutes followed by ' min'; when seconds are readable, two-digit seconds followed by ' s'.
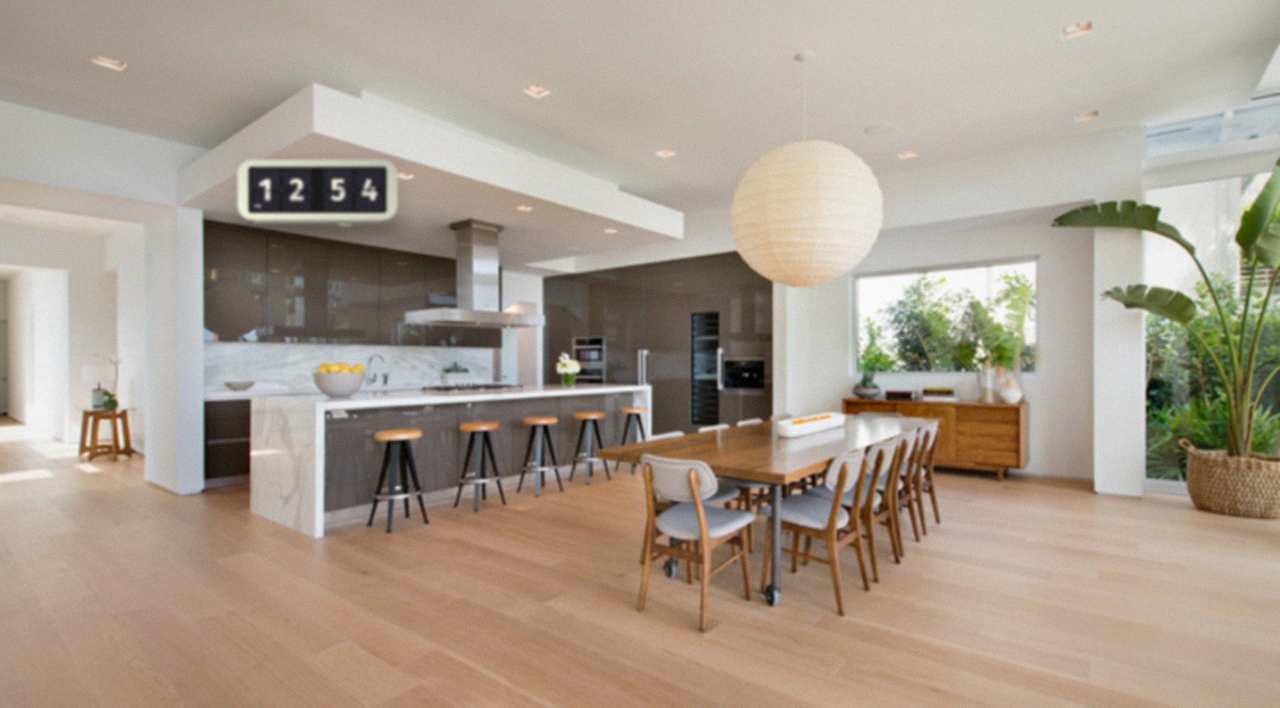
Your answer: 12 h 54 min
